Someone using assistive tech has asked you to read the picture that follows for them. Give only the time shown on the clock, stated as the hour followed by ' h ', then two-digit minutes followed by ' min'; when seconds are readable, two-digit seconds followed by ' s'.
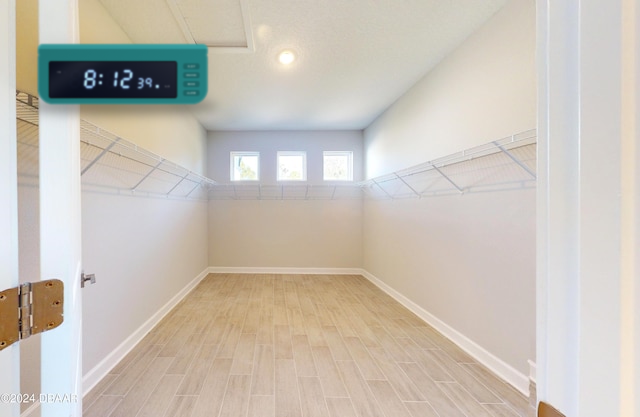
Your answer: 8 h 12 min 39 s
